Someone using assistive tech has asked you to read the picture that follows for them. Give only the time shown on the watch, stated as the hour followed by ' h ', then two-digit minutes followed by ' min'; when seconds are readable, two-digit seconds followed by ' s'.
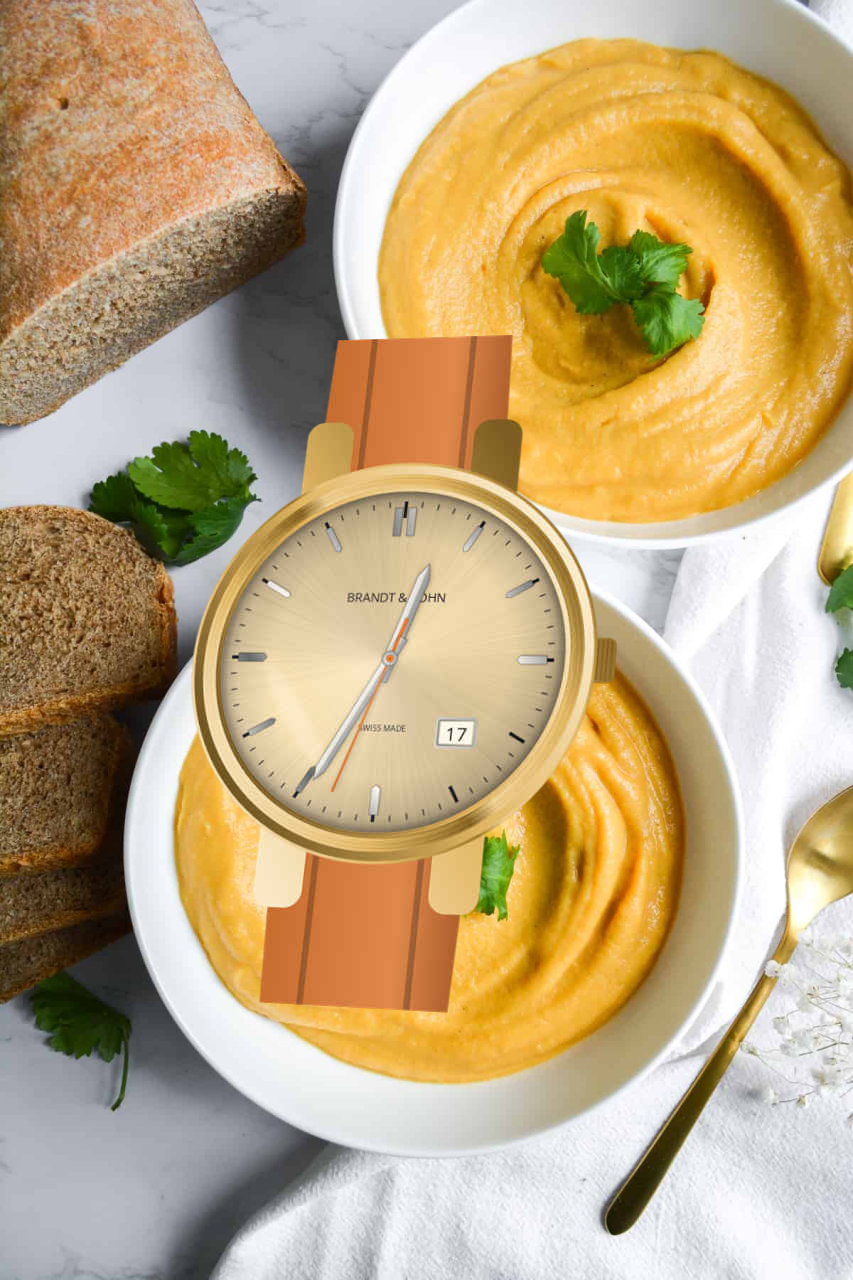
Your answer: 12 h 34 min 33 s
